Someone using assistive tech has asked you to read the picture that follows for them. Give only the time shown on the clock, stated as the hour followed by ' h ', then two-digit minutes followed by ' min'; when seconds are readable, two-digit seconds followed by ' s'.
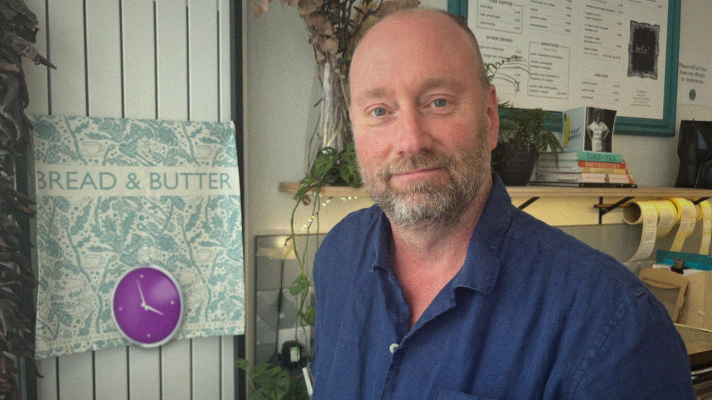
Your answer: 3 h 58 min
